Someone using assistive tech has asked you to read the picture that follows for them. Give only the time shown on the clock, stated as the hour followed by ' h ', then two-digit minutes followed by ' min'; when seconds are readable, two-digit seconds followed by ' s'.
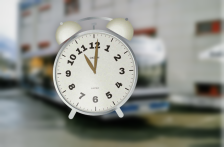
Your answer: 11 h 01 min
